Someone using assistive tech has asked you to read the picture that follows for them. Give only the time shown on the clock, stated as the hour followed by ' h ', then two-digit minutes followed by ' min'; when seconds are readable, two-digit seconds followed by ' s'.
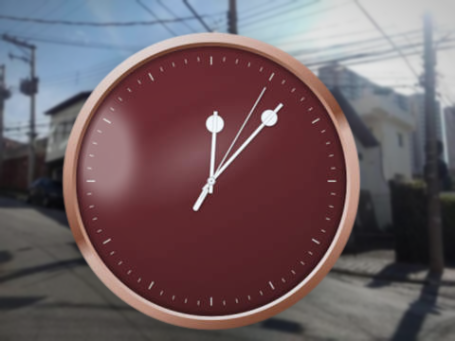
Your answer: 12 h 07 min 05 s
